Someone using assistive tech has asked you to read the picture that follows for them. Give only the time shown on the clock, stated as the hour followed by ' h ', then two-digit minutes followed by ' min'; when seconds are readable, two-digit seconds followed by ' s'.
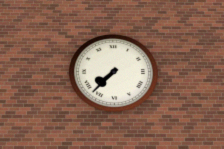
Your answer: 7 h 37 min
